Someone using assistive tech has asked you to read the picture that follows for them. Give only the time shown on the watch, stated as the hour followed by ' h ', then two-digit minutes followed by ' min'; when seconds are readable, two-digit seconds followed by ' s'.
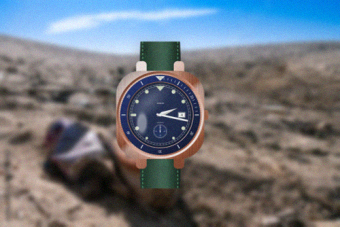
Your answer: 2 h 17 min
